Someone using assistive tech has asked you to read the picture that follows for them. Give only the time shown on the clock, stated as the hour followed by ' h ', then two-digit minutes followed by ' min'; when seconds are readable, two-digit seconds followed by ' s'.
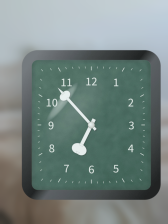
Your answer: 6 h 53 min
